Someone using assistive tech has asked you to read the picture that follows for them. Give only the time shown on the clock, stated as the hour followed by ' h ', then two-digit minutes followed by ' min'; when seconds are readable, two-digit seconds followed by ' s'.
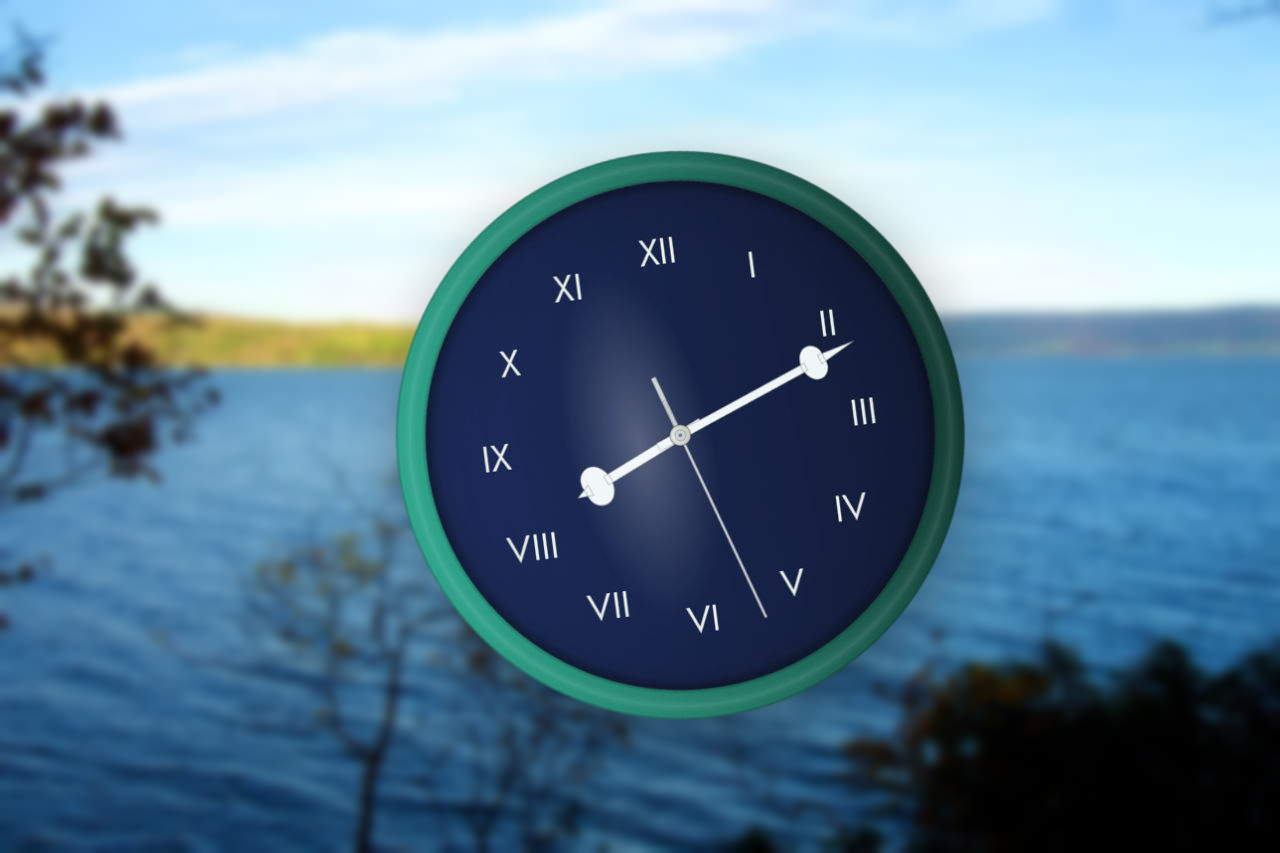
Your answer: 8 h 11 min 27 s
